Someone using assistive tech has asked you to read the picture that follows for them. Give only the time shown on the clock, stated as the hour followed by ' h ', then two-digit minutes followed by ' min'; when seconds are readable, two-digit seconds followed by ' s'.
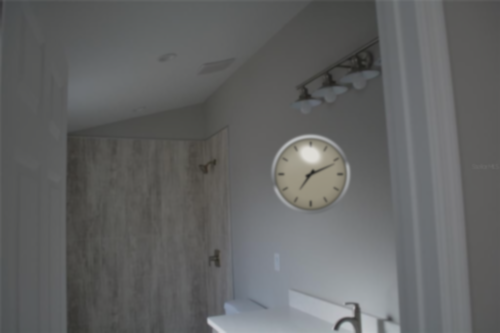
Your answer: 7 h 11 min
